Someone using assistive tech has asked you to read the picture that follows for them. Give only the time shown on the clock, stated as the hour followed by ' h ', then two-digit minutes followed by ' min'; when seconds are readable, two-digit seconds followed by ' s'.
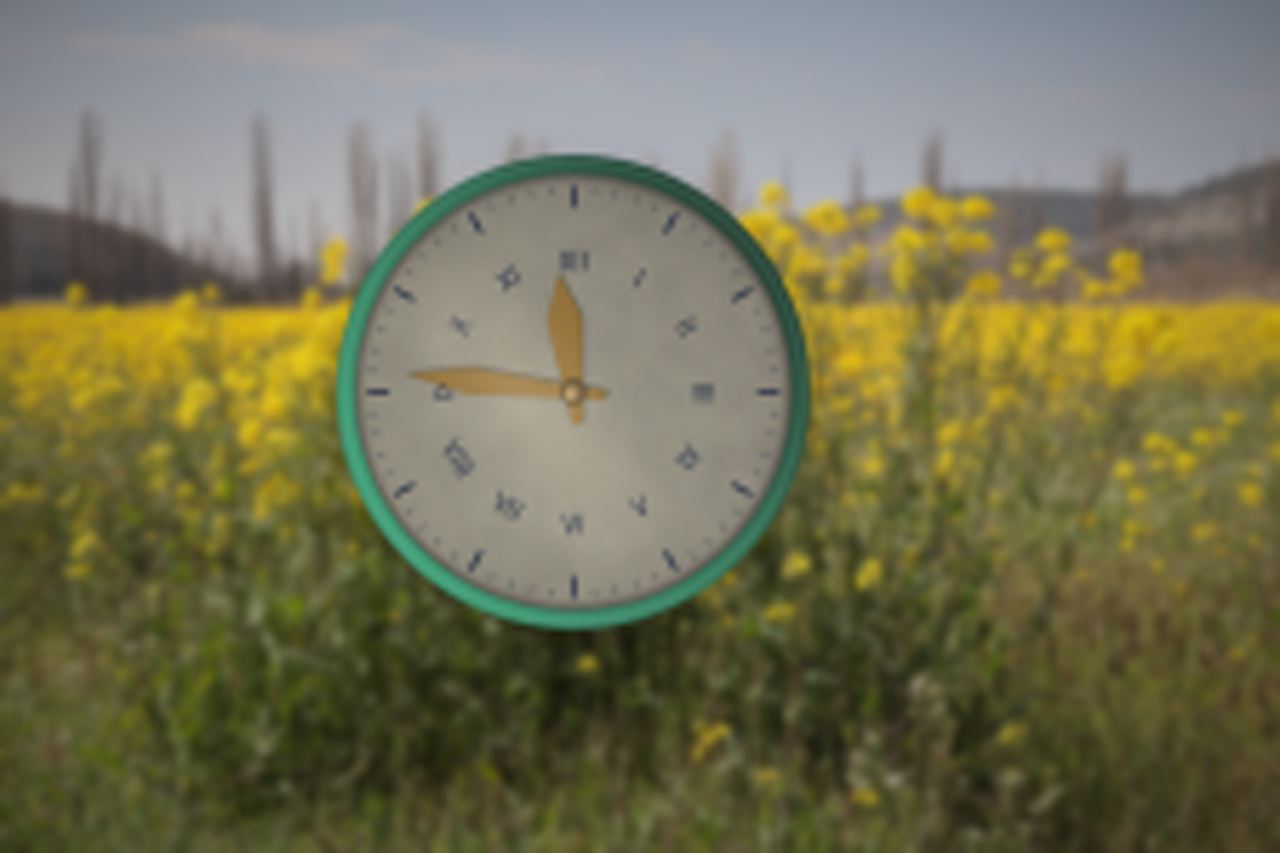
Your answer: 11 h 46 min
